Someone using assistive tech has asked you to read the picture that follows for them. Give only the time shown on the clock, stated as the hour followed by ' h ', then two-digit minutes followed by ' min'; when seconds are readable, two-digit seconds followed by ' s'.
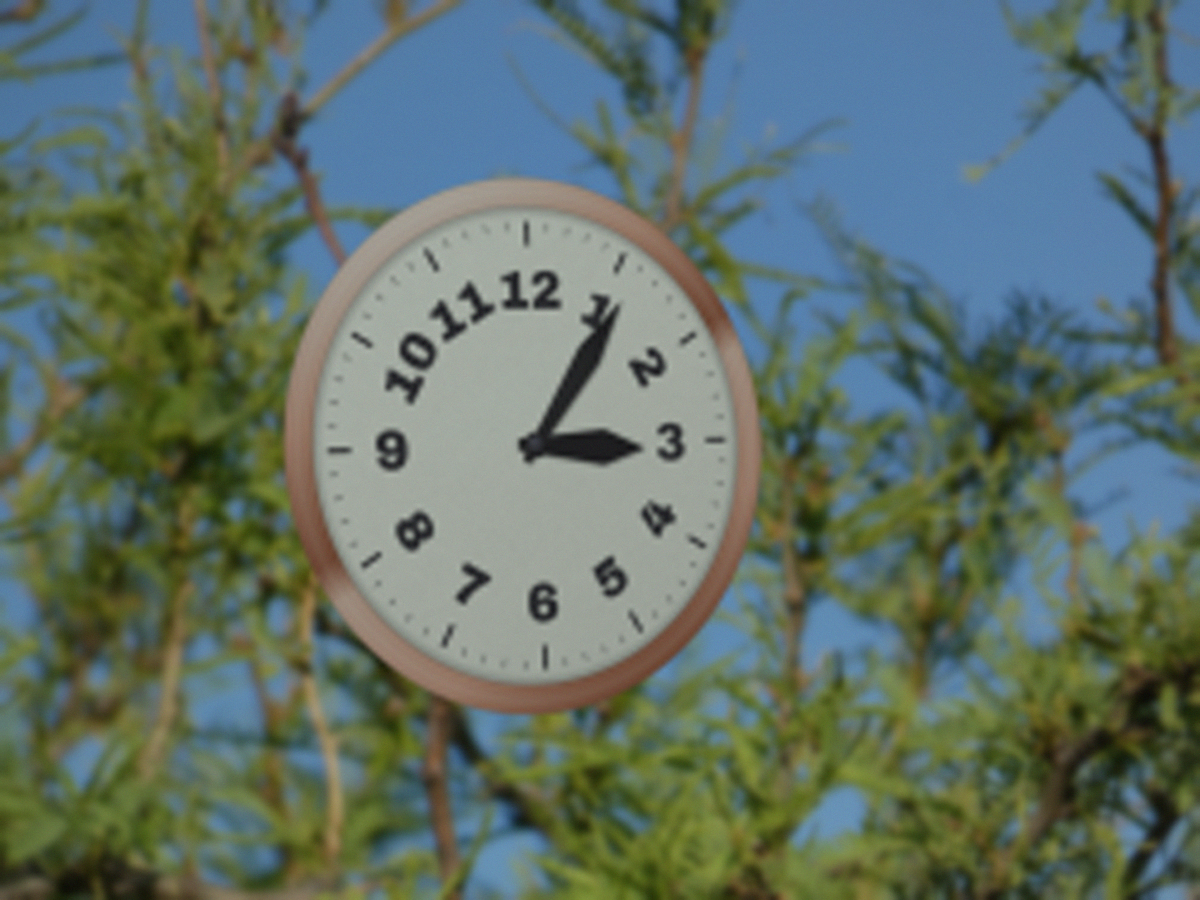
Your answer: 3 h 06 min
